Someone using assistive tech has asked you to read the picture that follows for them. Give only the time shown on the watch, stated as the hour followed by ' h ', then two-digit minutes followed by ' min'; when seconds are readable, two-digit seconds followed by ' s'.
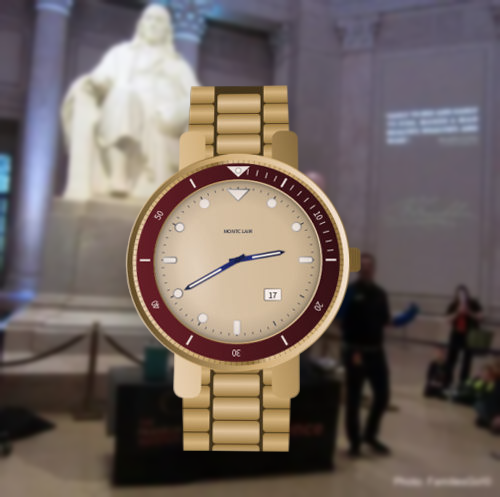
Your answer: 2 h 40 min
